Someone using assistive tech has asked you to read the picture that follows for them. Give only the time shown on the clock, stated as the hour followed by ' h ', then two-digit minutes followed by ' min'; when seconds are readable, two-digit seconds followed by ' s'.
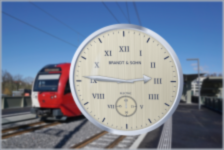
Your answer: 2 h 46 min
